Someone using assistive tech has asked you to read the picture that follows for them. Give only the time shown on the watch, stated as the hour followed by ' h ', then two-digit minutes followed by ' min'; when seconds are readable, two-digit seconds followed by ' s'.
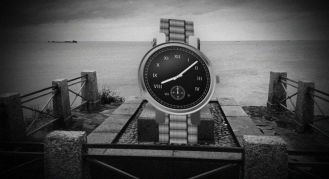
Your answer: 8 h 08 min
